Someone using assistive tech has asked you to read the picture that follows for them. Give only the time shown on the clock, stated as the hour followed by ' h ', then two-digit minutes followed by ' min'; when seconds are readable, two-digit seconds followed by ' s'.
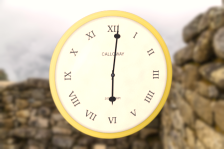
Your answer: 6 h 01 min
